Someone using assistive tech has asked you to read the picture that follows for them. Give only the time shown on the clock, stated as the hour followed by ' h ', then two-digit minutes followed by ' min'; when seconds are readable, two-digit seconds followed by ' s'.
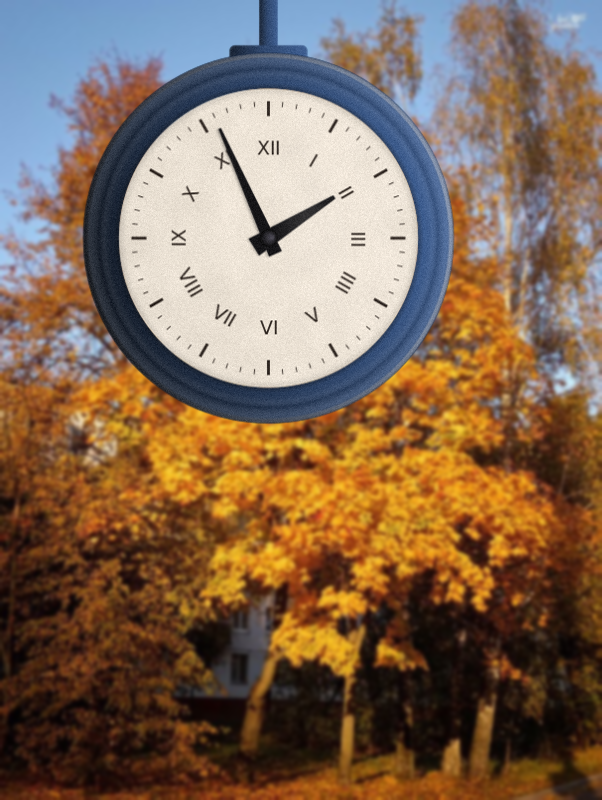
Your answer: 1 h 56 min
